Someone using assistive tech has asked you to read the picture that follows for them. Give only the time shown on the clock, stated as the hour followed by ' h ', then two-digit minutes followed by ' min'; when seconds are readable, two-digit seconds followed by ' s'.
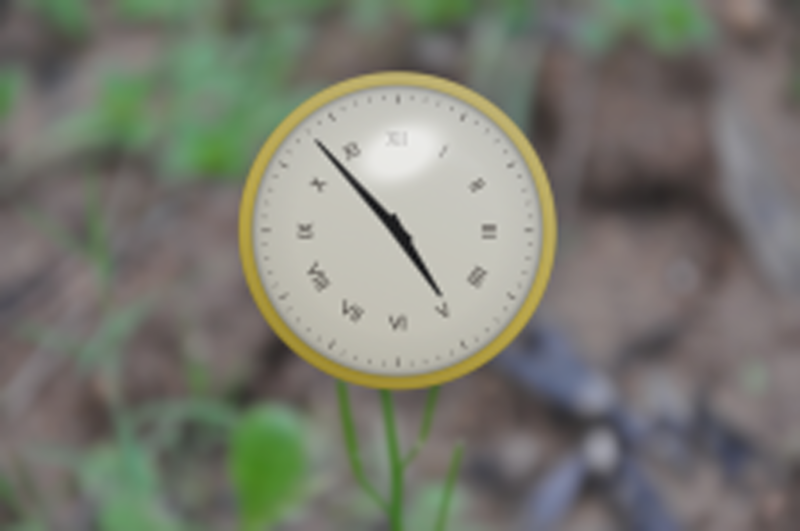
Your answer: 4 h 53 min
